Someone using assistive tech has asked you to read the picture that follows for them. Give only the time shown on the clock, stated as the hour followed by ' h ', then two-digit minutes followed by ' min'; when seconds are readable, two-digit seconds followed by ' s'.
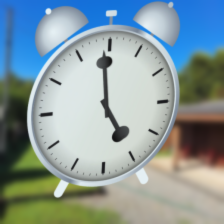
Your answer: 4 h 59 min
